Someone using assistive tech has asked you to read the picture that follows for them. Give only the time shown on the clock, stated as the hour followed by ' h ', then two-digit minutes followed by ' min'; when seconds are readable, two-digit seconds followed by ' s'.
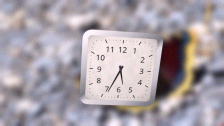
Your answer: 5 h 34 min
